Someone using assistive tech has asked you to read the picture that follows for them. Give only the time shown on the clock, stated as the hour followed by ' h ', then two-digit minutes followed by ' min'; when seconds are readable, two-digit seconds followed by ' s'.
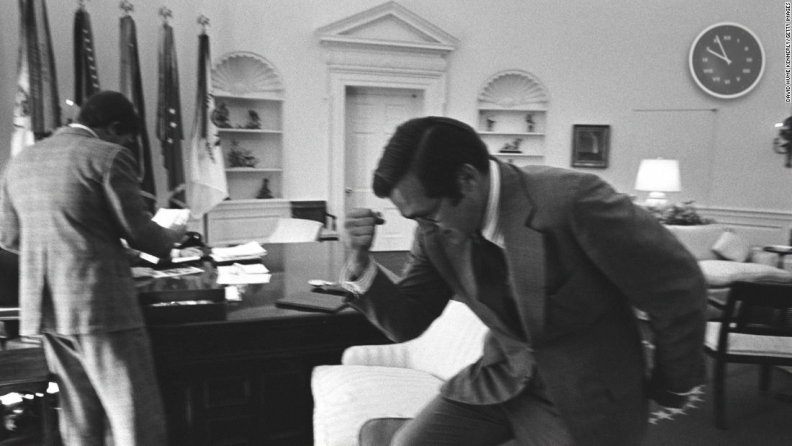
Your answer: 9 h 56 min
